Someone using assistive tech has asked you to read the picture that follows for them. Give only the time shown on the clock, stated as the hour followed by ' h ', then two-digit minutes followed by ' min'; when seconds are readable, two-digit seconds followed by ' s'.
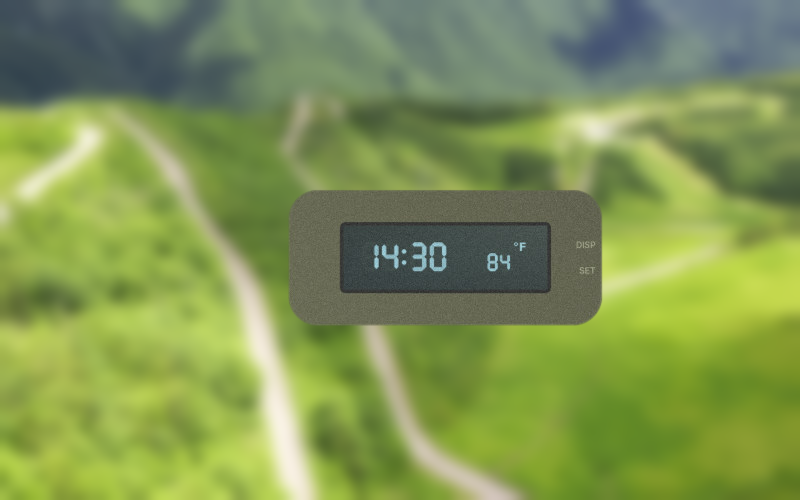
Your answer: 14 h 30 min
